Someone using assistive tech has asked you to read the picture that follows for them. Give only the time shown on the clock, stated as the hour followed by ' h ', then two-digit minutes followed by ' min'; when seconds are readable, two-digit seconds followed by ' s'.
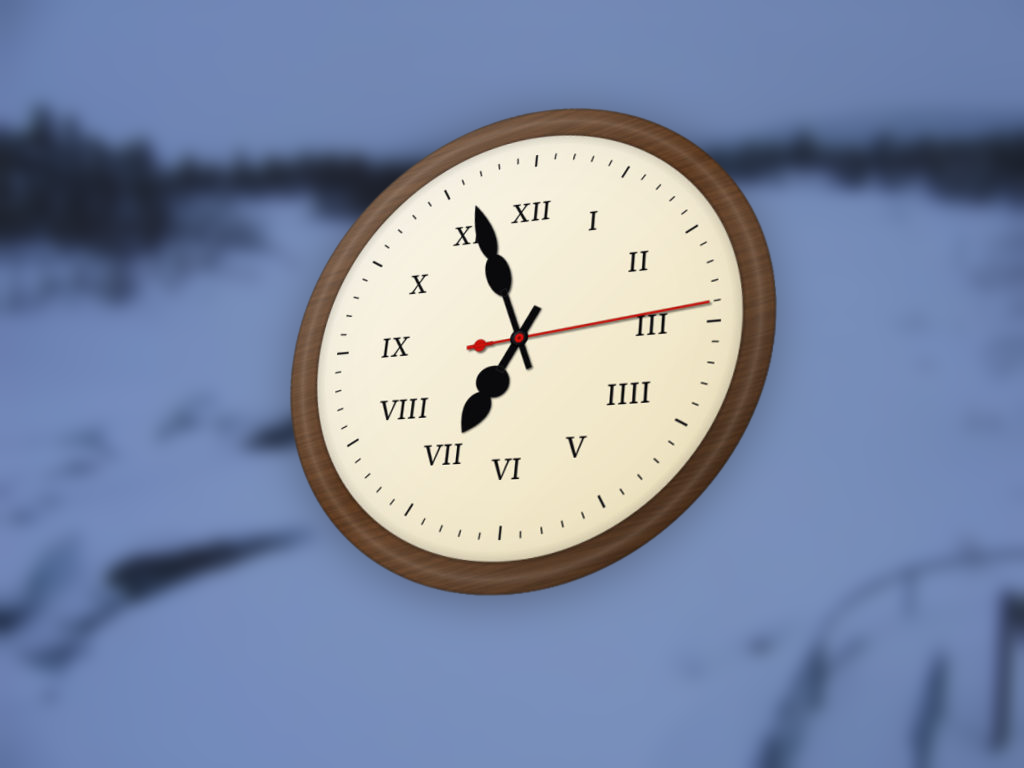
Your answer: 6 h 56 min 14 s
